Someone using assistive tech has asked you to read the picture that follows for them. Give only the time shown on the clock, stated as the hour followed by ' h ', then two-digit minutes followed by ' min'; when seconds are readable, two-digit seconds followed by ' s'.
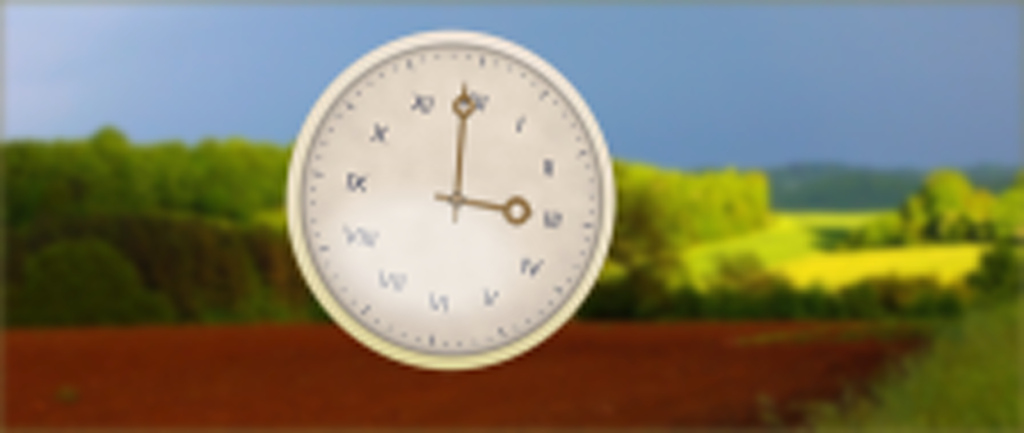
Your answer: 2 h 59 min
